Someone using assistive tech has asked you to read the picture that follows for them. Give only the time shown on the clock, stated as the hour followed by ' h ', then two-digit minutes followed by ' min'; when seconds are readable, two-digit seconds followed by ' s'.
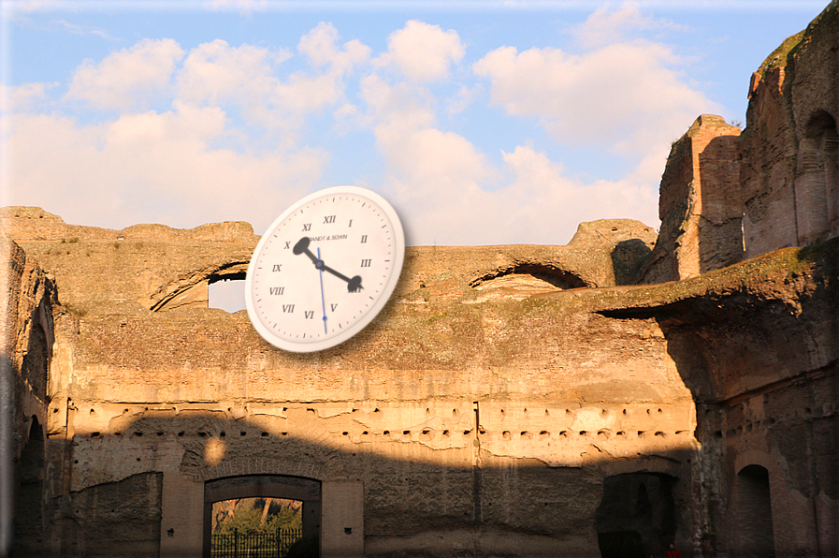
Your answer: 10 h 19 min 27 s
